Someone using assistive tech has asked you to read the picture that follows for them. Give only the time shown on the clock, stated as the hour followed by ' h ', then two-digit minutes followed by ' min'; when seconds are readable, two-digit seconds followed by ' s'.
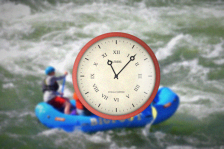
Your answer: 11 h 07 min
